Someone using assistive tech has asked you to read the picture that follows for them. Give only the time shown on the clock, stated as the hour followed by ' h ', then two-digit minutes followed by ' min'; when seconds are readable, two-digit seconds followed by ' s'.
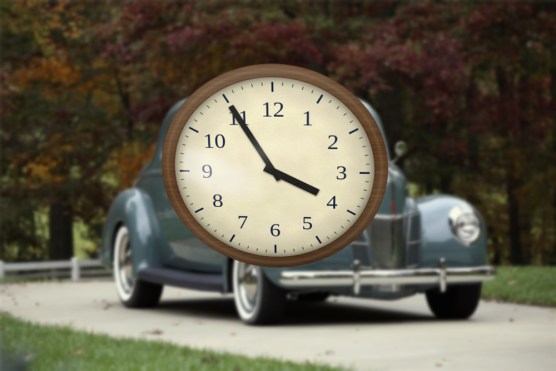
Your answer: 3 h 55 min
